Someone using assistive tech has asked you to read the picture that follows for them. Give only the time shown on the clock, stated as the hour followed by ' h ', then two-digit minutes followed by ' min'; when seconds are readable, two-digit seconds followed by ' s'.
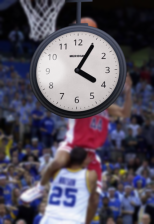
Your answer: 4 h 05 min
